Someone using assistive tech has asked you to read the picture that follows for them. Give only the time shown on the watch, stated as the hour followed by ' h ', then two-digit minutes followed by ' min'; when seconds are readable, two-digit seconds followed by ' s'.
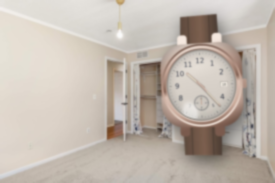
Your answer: 10 h 23 min
